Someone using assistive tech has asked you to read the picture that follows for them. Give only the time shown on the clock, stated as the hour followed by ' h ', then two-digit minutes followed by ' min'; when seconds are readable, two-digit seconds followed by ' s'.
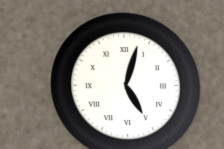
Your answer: 5 h 03 min
